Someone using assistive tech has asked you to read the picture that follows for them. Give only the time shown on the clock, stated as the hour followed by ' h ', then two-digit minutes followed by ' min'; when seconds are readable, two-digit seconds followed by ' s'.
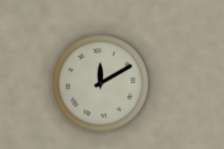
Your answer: 12 h 11 min
